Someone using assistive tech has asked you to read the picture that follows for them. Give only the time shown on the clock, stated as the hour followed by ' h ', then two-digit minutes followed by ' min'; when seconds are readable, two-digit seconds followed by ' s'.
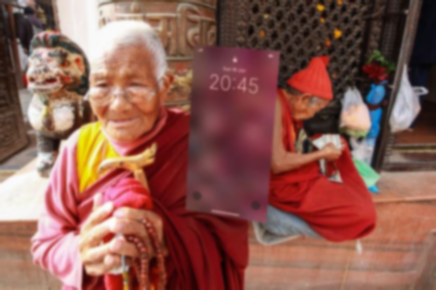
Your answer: 20 h 45 min
